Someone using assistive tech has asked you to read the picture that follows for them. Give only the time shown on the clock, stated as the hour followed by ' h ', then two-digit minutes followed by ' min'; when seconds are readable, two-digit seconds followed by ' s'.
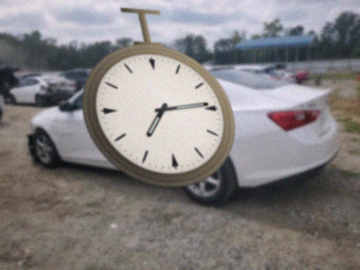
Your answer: 7 h 14 min
